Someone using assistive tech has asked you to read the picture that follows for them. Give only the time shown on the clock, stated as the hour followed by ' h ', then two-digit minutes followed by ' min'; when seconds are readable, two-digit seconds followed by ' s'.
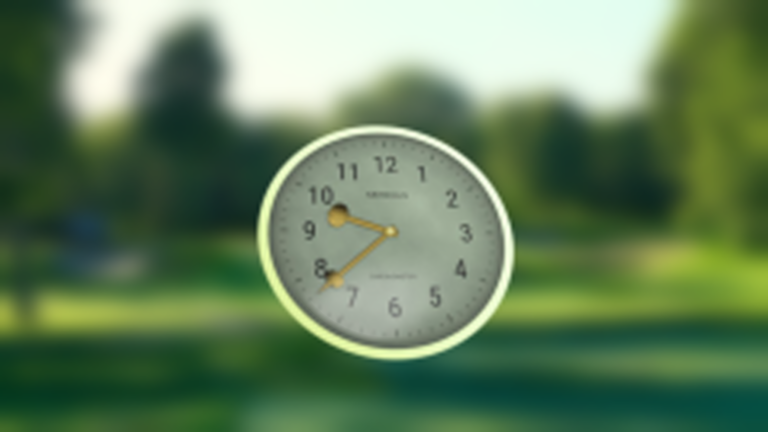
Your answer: 9 h 38 min
